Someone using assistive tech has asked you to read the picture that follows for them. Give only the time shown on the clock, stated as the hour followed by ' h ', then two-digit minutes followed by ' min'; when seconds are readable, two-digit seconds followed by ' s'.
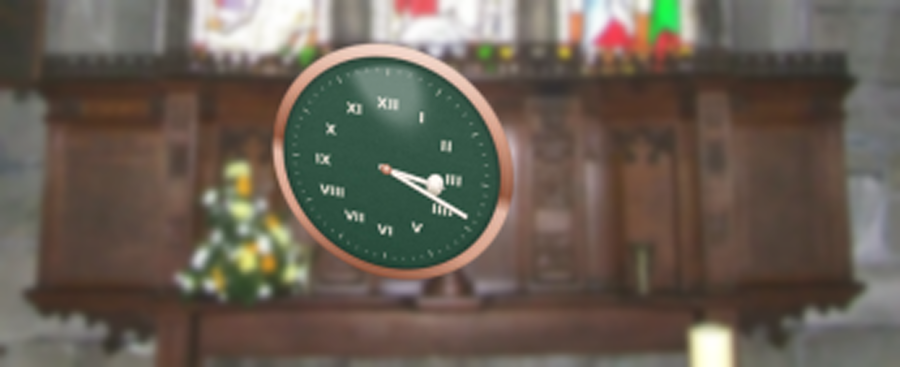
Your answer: 3 h 19 min
